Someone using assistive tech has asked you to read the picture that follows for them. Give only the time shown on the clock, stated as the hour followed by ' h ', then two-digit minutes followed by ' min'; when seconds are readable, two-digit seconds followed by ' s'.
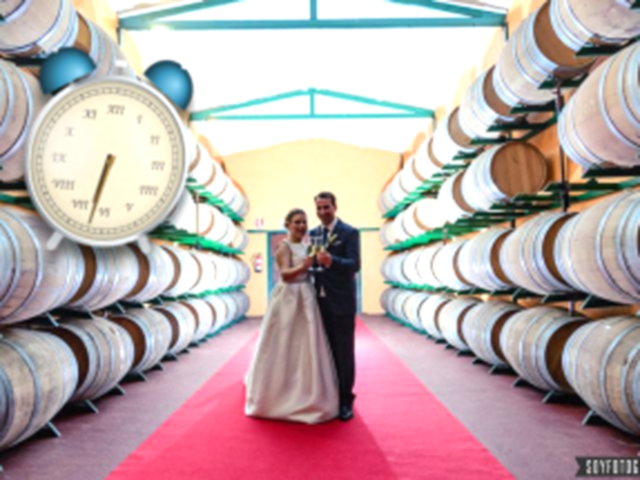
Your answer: 6 h 32 min
